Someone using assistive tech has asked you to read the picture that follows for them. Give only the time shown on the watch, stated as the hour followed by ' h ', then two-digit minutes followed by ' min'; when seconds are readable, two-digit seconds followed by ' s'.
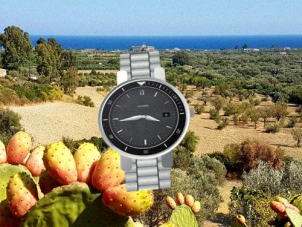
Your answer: 3 h 44 min
